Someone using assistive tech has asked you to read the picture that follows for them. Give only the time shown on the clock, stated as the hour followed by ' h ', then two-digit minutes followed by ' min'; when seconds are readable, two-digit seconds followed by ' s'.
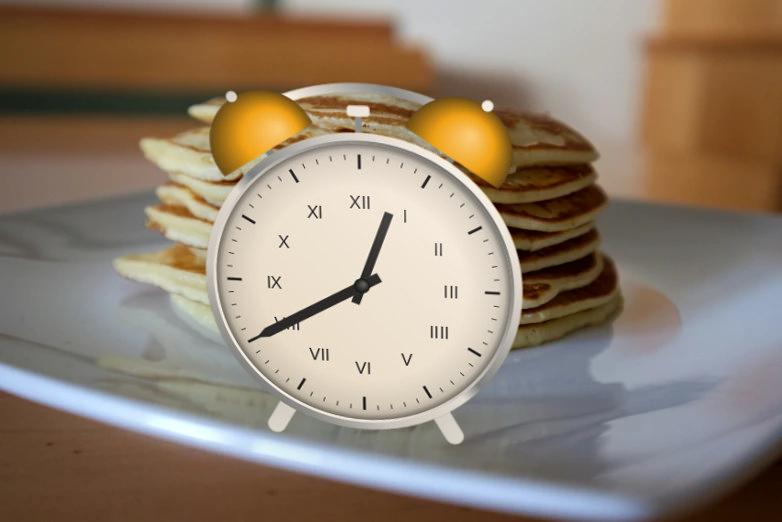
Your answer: 12 h 40 min
